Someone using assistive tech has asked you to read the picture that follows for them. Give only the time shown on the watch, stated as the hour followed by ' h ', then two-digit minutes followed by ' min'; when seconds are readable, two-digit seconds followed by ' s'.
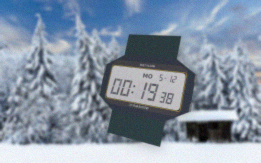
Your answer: 0 h 19 min 38 s
